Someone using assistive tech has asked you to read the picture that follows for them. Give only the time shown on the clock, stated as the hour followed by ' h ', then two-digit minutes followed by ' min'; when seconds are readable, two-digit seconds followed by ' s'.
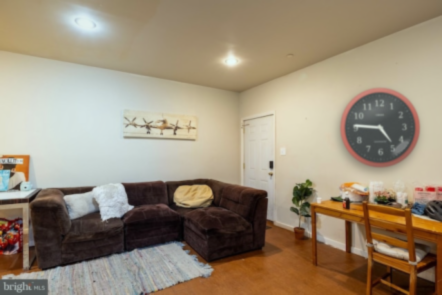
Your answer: 4 h 46 min
